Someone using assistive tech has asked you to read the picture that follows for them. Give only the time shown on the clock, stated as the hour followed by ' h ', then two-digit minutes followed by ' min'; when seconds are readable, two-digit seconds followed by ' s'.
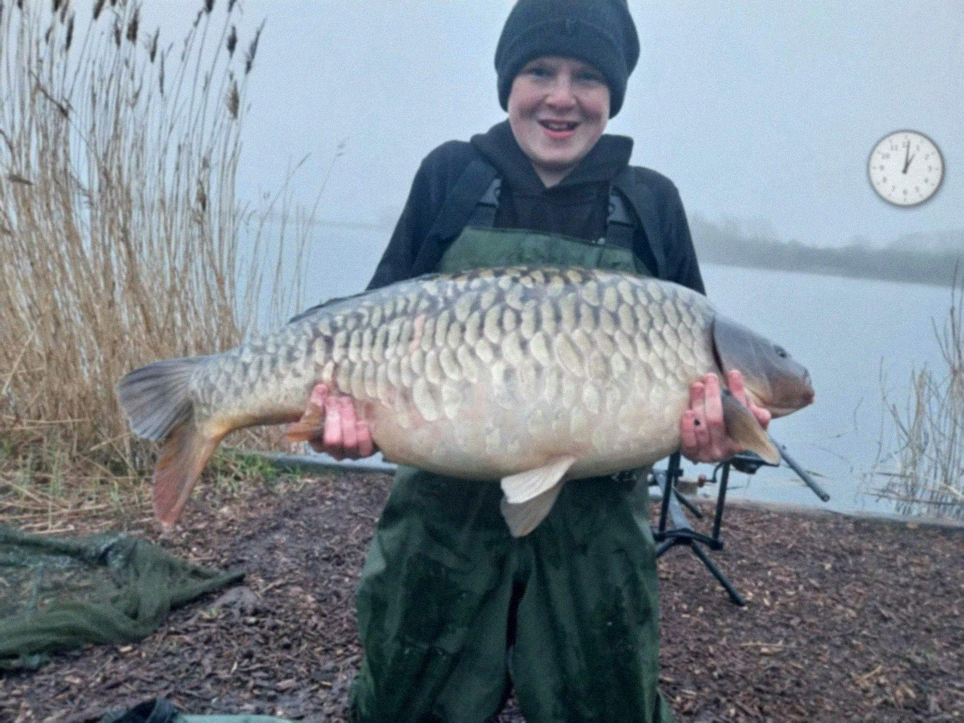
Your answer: 1 h 01 min
